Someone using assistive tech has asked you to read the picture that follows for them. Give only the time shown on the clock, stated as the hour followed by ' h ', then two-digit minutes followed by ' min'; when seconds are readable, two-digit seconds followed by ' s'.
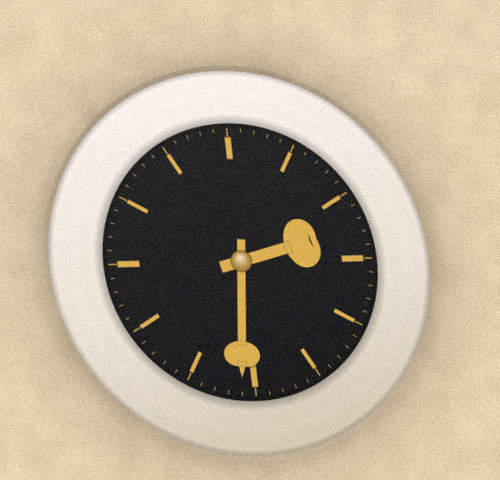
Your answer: 2 h 31 min
